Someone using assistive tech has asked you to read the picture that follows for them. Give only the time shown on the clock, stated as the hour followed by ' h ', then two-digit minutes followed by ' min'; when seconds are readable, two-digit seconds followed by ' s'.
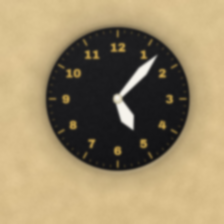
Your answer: 5 h 07 min
